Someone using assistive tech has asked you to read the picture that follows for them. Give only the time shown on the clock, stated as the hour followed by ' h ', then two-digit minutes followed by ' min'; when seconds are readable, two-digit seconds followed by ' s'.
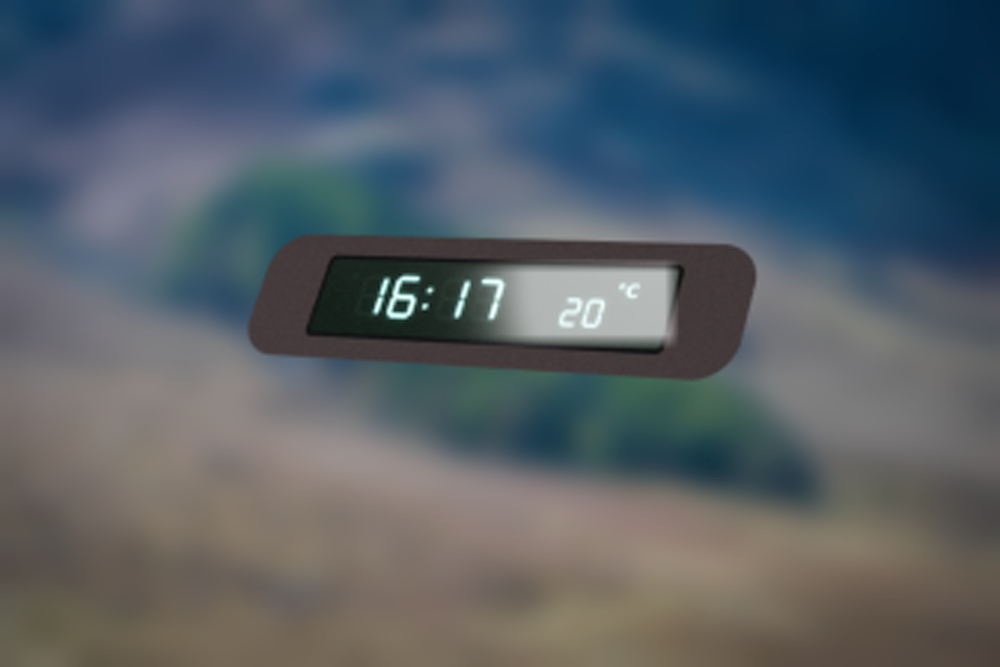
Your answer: 16 h 17 min
